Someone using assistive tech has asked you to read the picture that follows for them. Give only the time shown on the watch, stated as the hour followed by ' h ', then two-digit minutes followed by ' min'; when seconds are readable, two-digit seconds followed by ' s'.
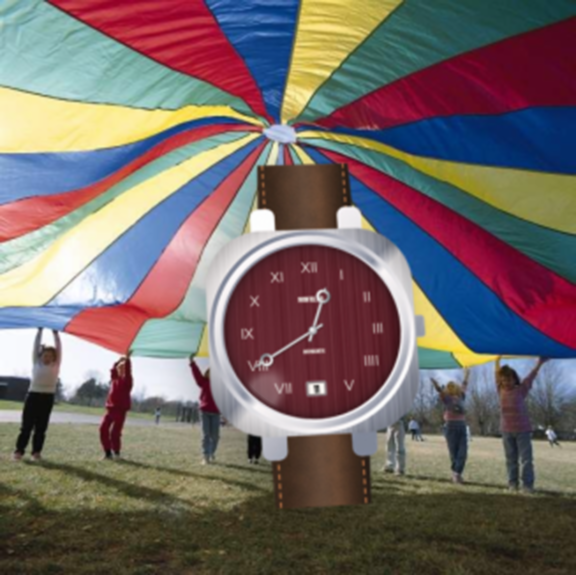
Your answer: 12 h 40 min
